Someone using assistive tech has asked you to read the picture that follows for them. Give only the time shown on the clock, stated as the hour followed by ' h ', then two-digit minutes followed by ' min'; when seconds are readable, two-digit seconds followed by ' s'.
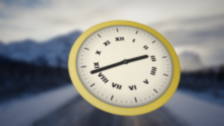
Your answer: 2 h 43 min
